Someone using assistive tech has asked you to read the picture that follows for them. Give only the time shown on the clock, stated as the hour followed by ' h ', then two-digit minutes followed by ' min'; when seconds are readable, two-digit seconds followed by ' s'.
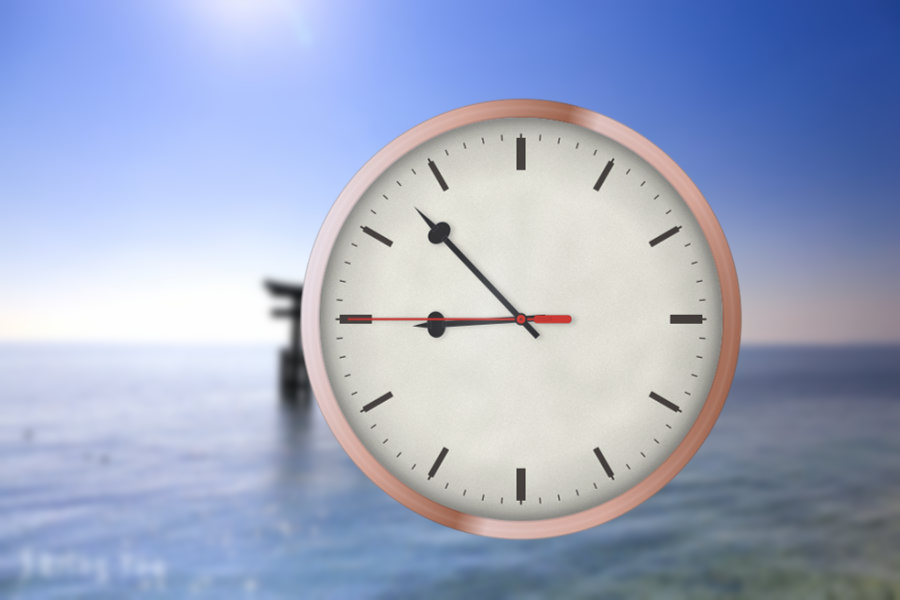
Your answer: 8 h 52 min 45 s
